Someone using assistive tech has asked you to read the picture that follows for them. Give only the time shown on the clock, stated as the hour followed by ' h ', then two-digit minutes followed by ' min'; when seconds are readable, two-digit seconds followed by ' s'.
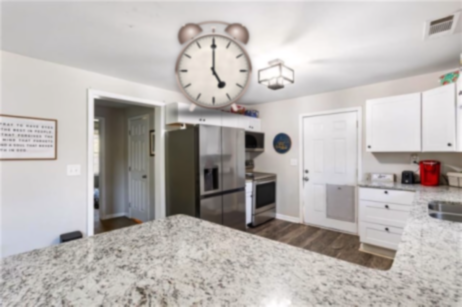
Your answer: 5 h 00 min
